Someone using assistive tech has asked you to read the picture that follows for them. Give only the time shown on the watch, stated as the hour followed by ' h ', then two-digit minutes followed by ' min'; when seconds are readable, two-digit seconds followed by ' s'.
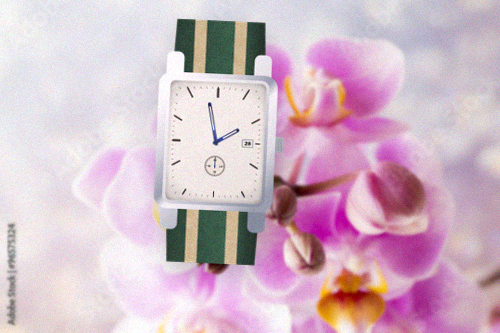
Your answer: 1 h 58 min
